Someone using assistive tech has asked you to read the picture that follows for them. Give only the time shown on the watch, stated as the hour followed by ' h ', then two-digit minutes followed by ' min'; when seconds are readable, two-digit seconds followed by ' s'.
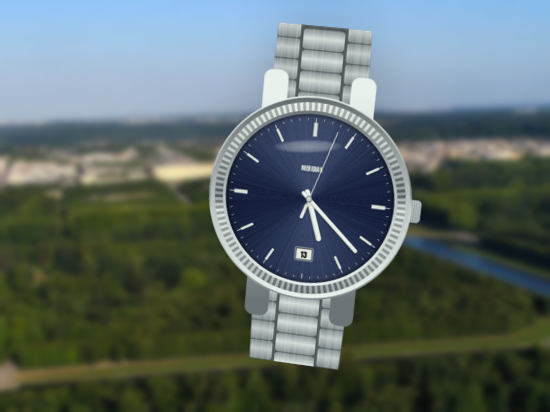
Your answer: 5 h 22 min 03 s
